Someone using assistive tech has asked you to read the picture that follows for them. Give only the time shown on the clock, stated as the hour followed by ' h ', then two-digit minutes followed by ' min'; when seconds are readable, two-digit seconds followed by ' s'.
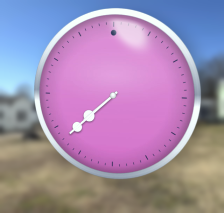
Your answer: 7 h 38 min
